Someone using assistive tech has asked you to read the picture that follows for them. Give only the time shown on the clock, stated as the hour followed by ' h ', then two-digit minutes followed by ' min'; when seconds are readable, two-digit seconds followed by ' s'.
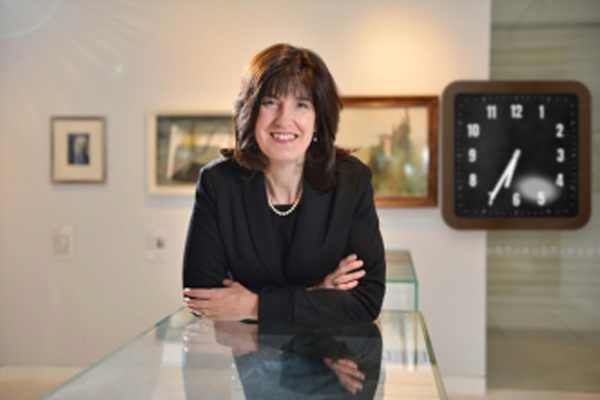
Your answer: 6 h 35 min
